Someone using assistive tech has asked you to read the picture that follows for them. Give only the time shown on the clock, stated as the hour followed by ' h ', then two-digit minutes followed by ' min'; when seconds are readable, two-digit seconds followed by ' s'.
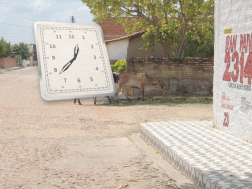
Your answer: 12 h 38 min
